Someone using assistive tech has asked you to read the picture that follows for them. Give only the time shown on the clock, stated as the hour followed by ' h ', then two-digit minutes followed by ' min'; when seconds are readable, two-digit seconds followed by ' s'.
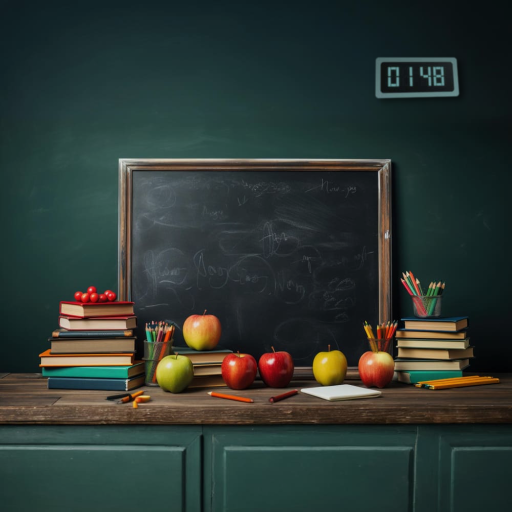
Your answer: 1 h 48 min
